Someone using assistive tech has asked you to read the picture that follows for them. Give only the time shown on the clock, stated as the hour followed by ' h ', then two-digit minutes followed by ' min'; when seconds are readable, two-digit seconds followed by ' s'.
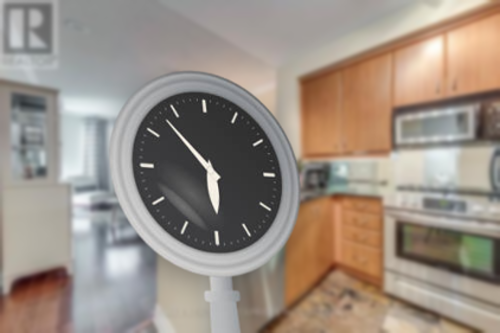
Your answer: 5 h 53 min
